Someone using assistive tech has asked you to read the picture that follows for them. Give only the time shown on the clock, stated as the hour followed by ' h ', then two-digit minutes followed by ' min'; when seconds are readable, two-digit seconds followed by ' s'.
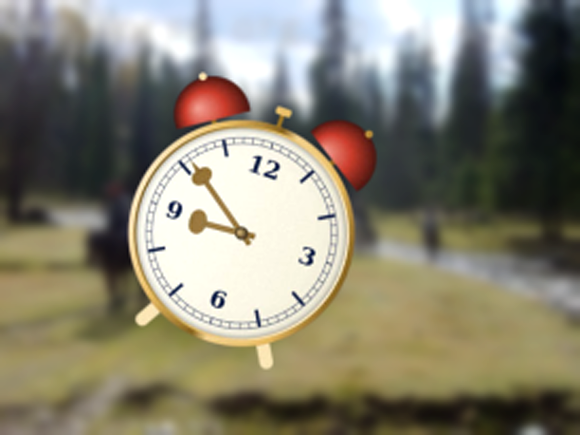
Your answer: 8 h 51 min
